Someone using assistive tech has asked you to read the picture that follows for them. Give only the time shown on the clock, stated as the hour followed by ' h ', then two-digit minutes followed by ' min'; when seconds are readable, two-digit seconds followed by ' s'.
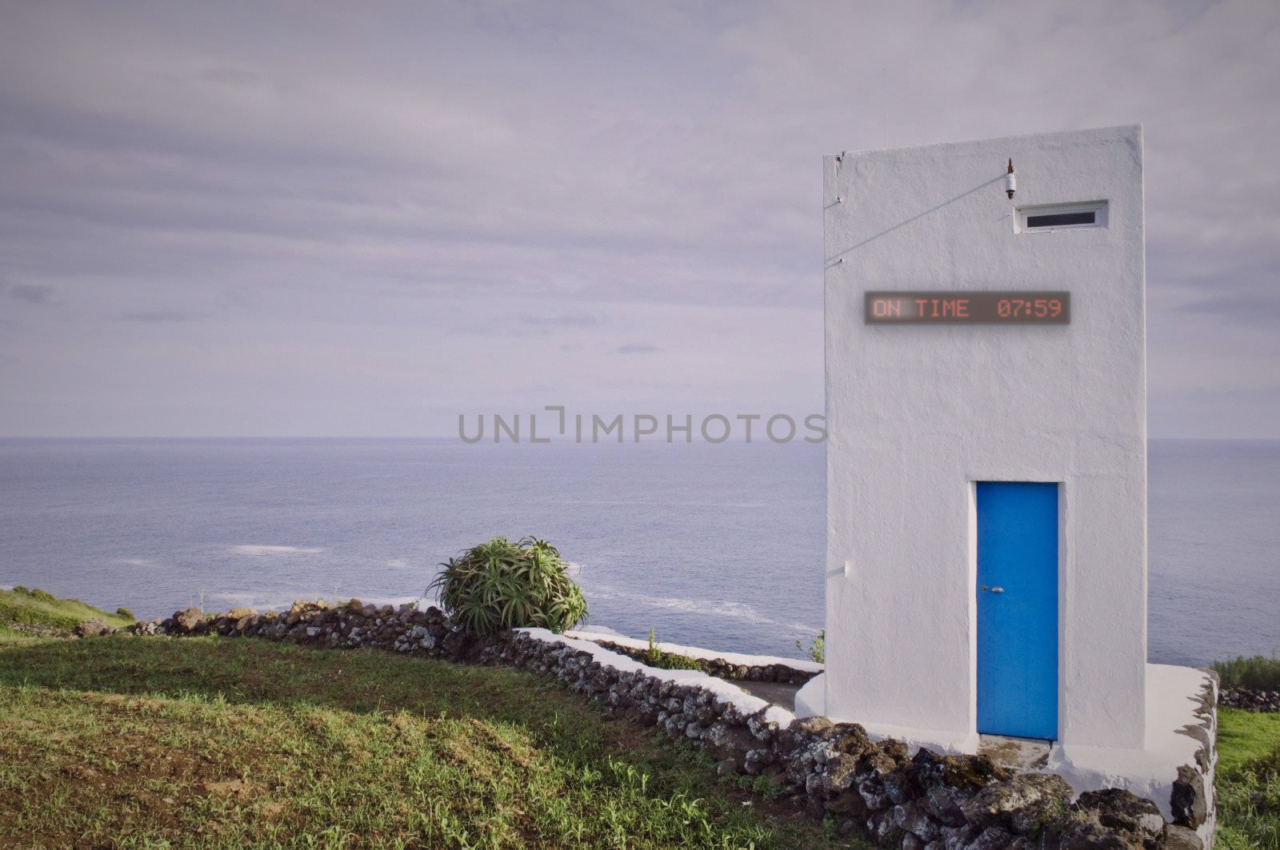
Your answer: 7 h 59 min
